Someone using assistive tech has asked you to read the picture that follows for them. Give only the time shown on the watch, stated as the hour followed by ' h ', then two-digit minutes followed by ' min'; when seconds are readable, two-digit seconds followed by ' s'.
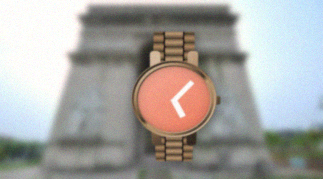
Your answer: 5 h 07 min
